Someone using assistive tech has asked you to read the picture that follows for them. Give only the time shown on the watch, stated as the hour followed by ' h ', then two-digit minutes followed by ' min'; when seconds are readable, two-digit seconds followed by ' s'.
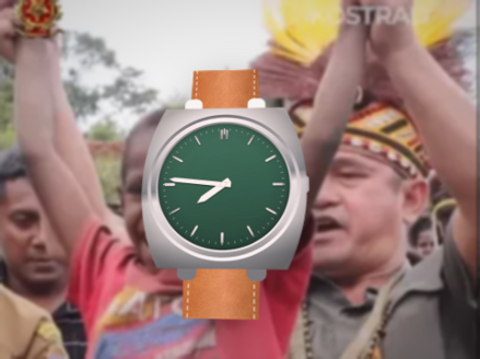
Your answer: 7 h 46 min
